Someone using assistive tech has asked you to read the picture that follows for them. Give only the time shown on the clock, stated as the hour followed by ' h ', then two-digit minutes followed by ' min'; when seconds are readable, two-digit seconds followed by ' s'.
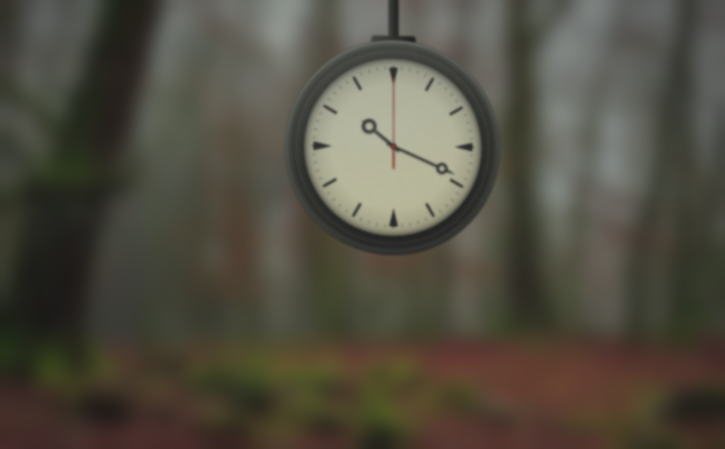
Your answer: 10 h 19 min 00 s
